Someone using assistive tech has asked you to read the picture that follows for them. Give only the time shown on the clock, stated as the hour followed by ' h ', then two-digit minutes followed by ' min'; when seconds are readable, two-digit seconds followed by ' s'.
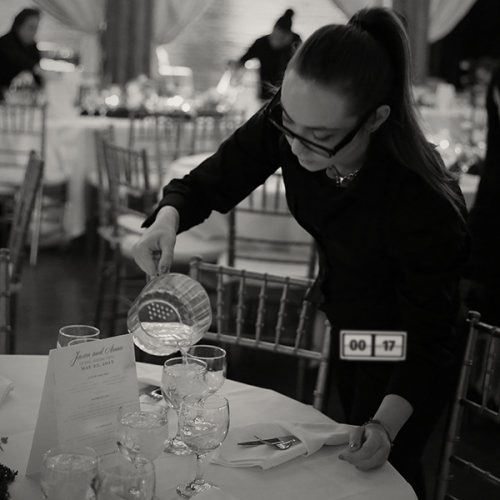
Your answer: 0 h 17 min
